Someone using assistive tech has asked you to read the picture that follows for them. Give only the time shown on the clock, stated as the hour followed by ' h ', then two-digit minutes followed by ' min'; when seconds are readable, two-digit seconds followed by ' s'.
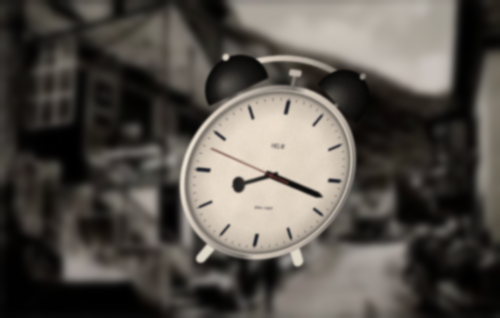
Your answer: 8 h 17 min 48 s
